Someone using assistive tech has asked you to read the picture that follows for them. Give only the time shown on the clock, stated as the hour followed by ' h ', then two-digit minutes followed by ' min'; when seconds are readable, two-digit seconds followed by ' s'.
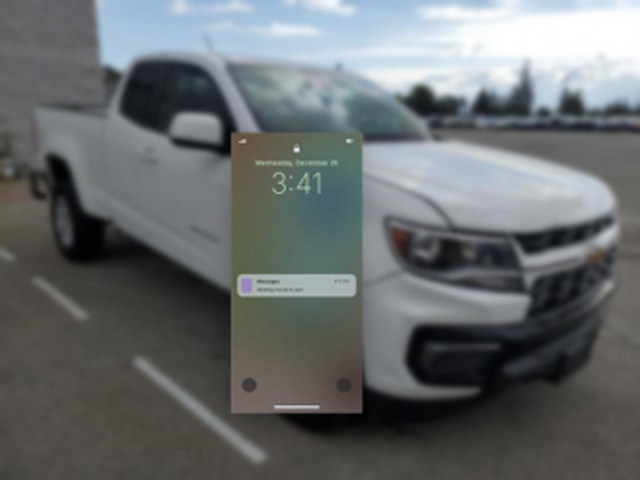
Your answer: 3 h 41 min
